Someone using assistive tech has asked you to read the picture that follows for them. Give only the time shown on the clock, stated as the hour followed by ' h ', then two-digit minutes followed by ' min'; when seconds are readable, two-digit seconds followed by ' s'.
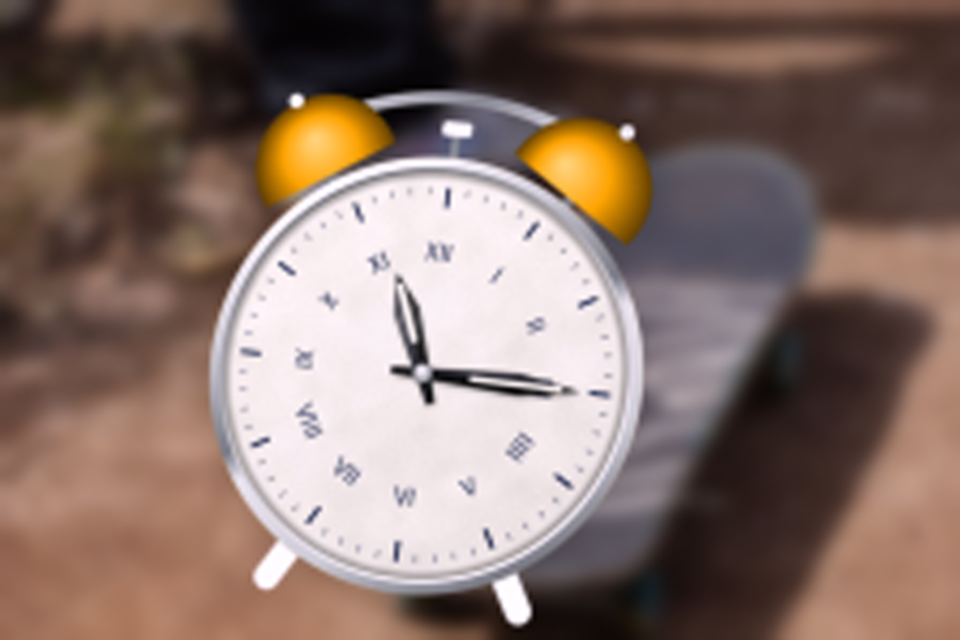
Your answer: 11 h 15 min
